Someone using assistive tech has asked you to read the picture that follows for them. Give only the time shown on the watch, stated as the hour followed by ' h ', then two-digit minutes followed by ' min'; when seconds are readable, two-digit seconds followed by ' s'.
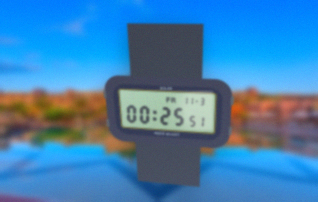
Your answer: 0 h 25 min 51 s
